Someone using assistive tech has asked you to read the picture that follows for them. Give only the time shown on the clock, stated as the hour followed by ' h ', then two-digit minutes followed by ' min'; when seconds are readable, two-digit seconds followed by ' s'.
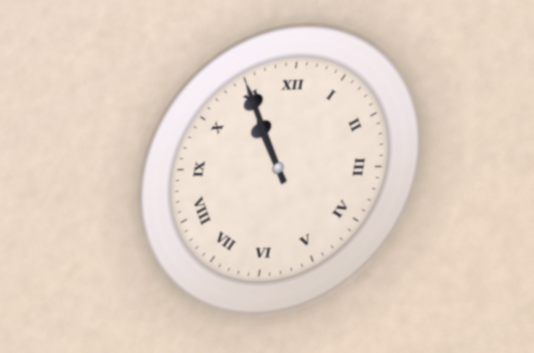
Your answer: 10 h 55 min
